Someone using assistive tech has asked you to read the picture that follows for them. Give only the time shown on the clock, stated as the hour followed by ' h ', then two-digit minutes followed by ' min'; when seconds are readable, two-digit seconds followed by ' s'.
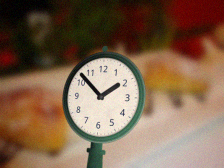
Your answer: 1 h 52 min
